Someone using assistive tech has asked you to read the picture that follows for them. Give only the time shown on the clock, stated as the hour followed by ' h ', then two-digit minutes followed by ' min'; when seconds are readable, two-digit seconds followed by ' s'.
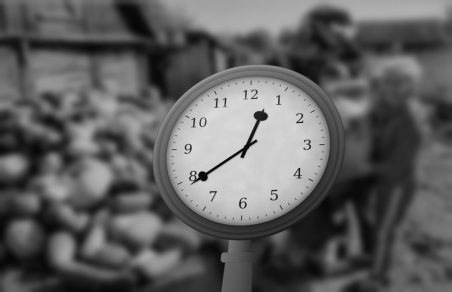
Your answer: 12 h 39 min
